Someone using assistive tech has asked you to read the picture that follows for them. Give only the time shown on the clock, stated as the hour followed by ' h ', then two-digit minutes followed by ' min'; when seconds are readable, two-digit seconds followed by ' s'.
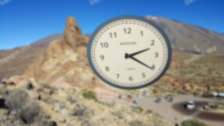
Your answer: 2 h 21 min
